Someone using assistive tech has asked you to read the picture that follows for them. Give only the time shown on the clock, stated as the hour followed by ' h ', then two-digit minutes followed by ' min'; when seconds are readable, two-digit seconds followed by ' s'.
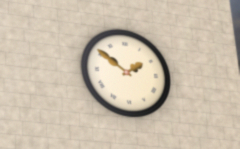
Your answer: 1 h 51 min
